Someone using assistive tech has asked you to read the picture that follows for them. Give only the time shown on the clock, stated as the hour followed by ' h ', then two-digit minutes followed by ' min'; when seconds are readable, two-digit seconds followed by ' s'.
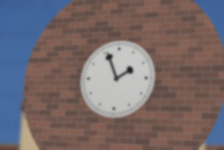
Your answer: 1 h 56 min
